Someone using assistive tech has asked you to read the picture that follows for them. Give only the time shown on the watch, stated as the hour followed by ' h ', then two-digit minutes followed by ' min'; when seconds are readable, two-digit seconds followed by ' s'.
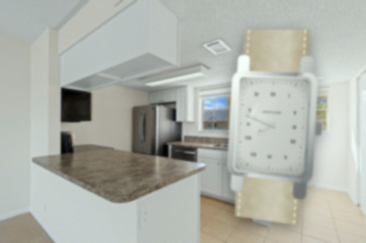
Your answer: 7 h 48 min
